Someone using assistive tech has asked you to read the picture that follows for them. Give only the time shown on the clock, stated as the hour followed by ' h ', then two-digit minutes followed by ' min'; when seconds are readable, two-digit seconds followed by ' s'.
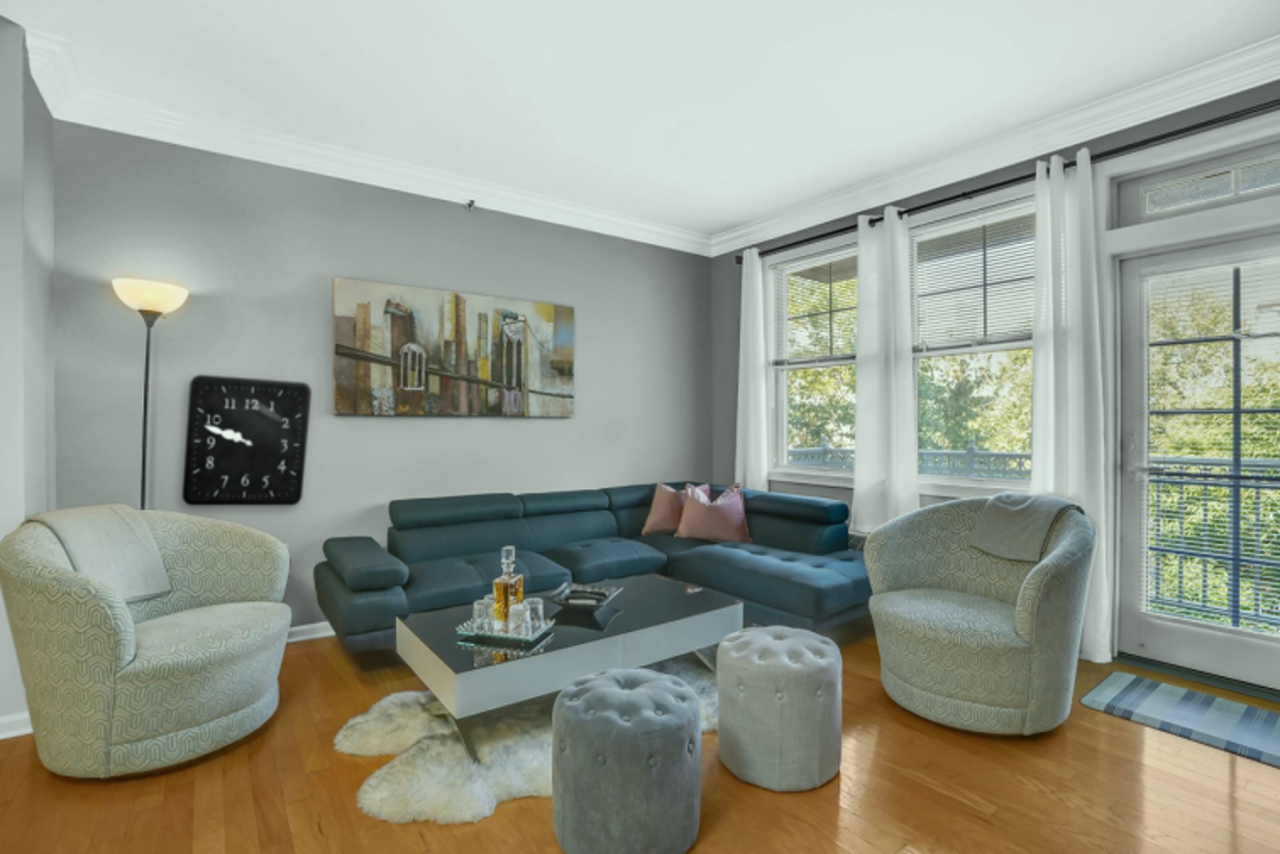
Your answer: 9 h 48 min
